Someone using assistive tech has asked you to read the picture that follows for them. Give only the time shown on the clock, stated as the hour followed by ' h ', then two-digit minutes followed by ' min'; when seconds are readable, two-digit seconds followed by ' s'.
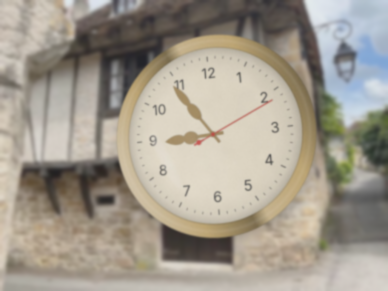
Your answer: 8 h 54 min 11 s
